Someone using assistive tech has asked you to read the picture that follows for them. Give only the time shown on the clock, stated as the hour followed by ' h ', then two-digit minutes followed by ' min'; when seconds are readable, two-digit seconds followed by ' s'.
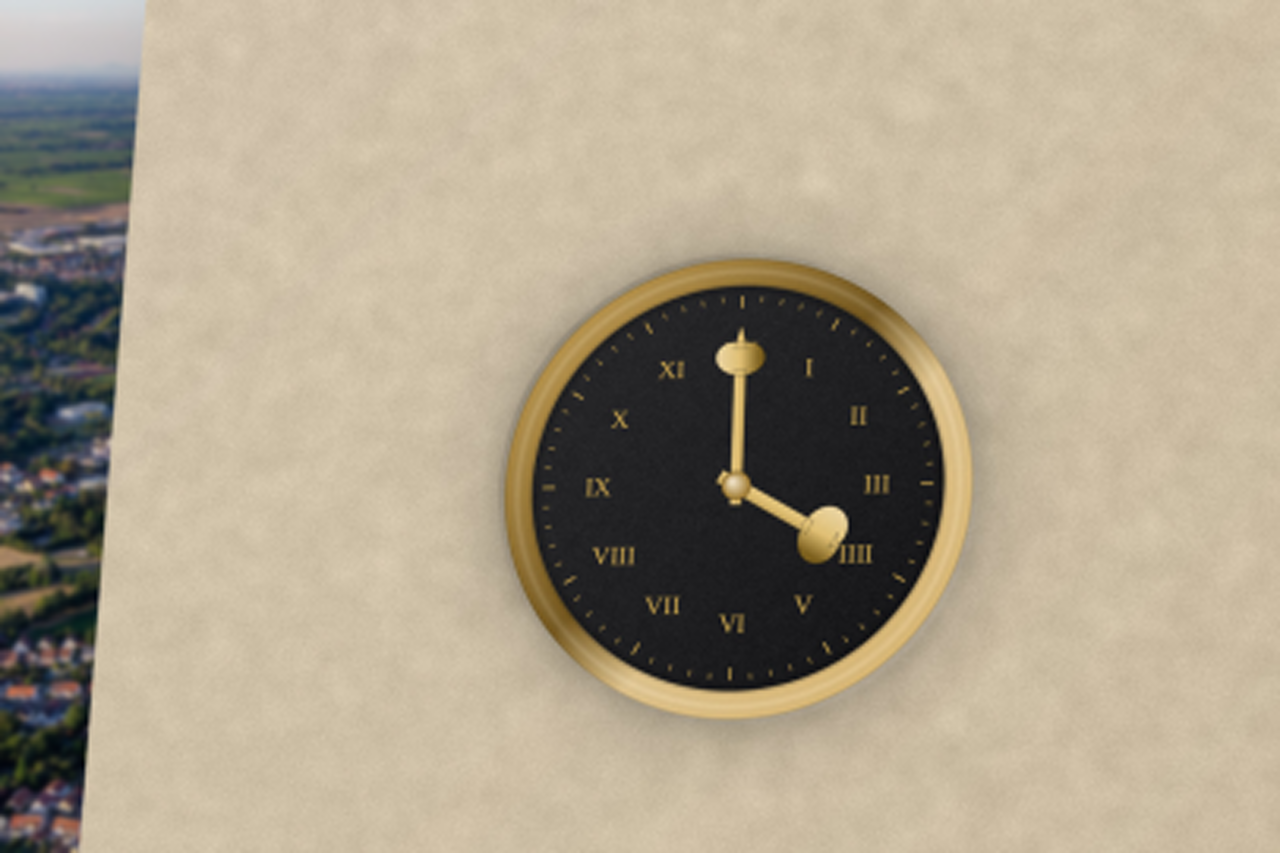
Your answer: 4 h 00 min
